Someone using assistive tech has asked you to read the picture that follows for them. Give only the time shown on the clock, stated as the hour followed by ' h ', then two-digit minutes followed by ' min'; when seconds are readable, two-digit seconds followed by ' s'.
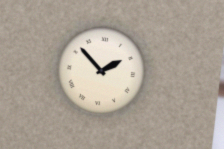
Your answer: 1 h 52 min
